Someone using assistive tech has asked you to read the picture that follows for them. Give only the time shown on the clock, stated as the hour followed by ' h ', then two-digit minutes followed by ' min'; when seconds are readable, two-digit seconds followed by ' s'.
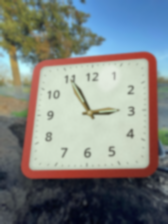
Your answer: 2 h 55 min
